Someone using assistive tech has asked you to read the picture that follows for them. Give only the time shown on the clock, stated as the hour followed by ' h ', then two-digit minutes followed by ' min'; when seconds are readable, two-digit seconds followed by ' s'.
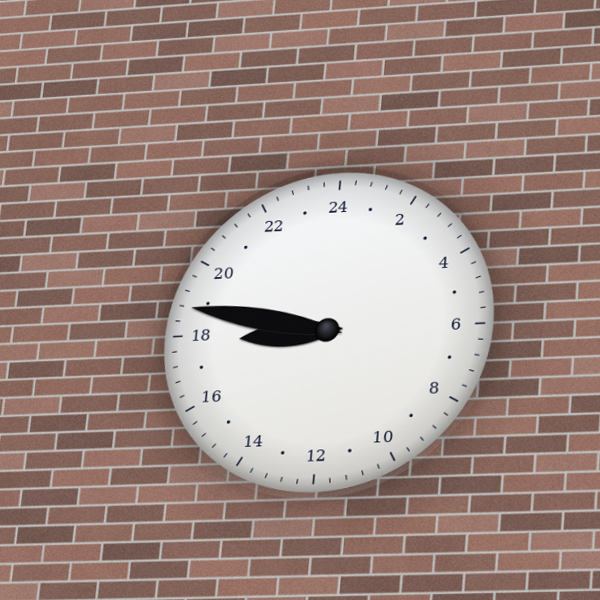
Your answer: 17 h 47 min
